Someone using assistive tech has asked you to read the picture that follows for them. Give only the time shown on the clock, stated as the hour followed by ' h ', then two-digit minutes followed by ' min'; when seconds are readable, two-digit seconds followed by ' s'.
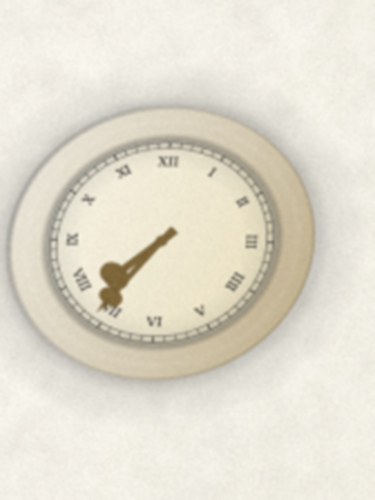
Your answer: 7 h 36 min
